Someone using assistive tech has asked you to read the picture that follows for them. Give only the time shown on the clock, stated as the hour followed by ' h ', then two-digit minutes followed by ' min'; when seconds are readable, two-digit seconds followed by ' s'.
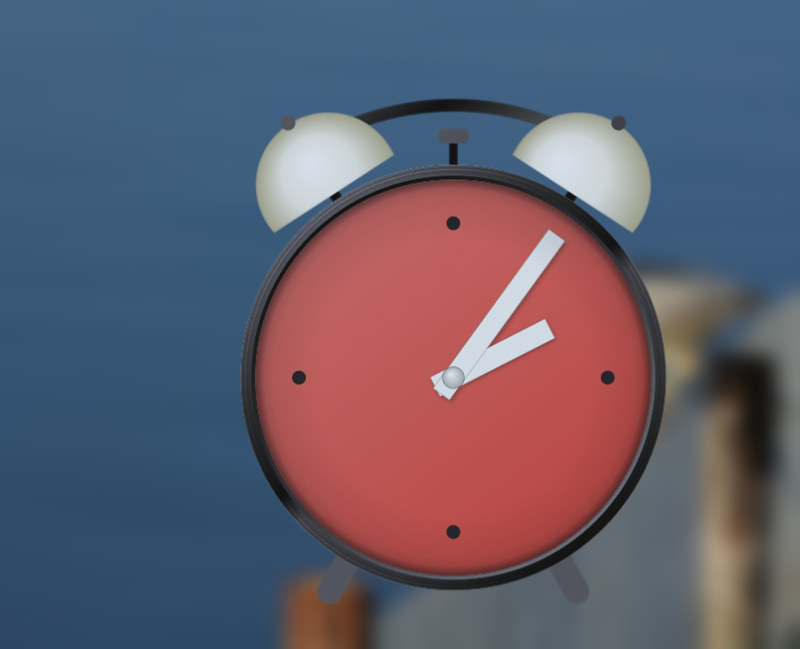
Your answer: 2 h 06 min
